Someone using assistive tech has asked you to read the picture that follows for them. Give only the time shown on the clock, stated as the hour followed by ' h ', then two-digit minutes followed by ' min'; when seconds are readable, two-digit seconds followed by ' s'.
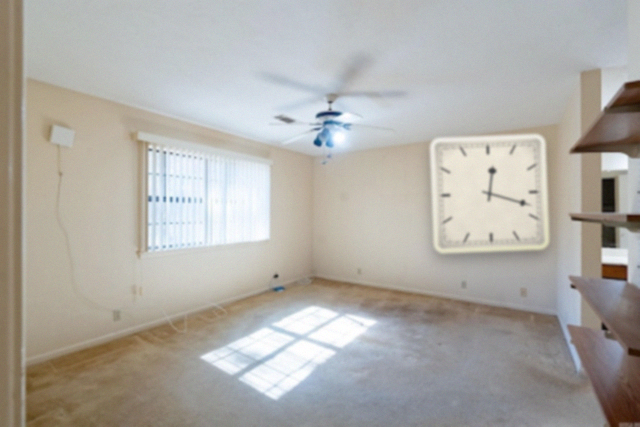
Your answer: 12 h 18 min
